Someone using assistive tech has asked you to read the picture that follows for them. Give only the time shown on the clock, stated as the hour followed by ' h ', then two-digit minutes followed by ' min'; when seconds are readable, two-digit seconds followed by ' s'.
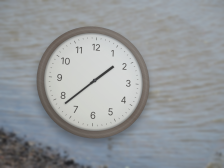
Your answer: 1 h 38 min
